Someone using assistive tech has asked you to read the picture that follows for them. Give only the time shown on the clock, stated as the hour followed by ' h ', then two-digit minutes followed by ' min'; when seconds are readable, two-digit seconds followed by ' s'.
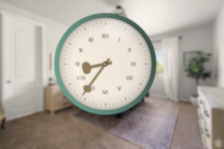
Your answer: 8 h 36 min
